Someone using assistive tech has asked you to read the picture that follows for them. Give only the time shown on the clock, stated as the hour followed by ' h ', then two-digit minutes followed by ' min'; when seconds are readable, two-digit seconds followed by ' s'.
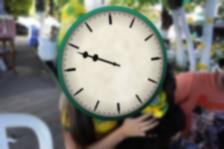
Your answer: 9 h 49 min
